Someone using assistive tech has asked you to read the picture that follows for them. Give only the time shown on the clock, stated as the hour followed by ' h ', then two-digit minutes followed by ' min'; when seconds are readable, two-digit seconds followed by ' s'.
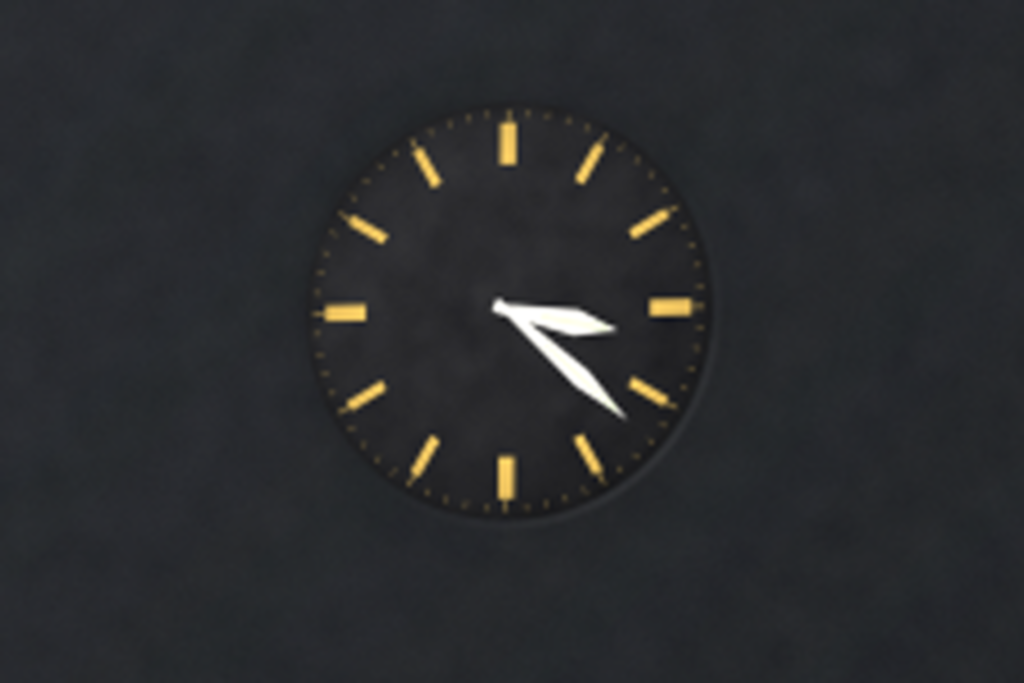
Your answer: 3 h 22 min
